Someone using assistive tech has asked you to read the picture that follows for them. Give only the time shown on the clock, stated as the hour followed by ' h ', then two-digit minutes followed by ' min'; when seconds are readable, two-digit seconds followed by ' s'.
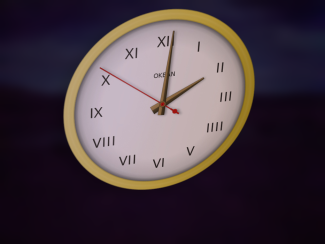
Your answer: 2 h 00 min 51 s
